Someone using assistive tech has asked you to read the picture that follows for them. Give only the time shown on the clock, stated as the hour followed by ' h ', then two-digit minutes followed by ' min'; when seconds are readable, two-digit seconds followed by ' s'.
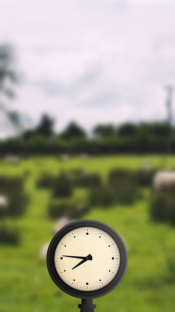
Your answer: 7 h 46 min
